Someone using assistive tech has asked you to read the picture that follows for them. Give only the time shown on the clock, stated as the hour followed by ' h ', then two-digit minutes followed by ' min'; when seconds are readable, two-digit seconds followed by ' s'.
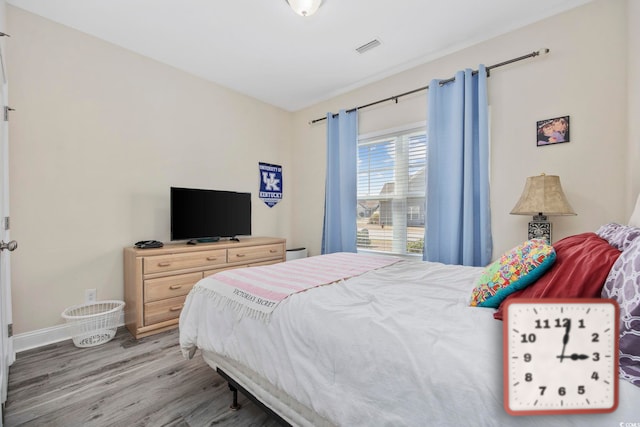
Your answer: 3 h 02 min
